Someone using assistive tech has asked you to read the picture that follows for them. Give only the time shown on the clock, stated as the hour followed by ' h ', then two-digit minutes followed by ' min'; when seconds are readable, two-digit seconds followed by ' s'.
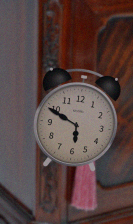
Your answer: 5 h 49 min
